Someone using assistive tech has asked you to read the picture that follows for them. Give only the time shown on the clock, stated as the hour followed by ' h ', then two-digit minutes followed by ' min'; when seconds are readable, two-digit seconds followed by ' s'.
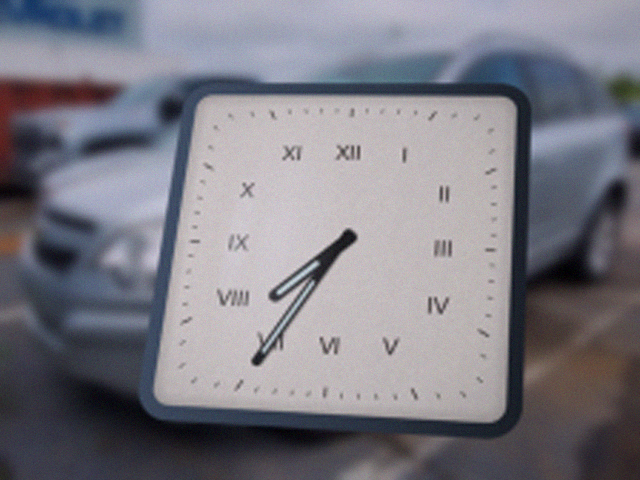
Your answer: 7 h 35 min
